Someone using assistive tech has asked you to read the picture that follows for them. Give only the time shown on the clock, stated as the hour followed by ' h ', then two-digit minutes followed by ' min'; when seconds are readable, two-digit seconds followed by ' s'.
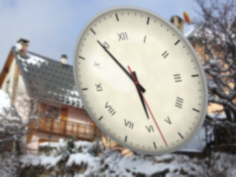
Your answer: 5 h 54 min 28 s
